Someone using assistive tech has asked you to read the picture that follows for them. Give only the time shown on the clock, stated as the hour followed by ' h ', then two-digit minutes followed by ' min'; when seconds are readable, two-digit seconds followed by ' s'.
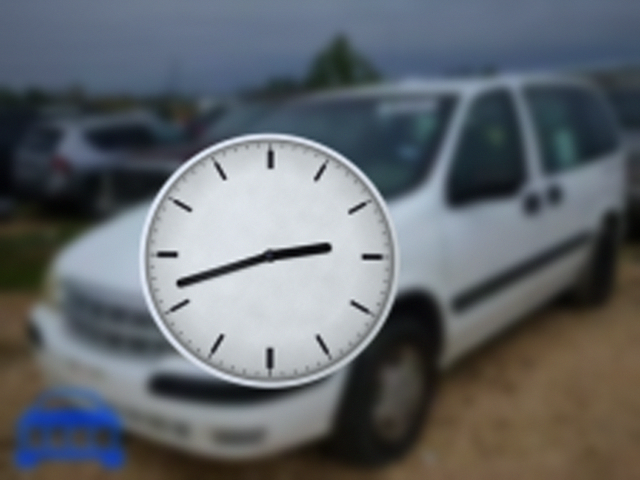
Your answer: 2 h 42 min
